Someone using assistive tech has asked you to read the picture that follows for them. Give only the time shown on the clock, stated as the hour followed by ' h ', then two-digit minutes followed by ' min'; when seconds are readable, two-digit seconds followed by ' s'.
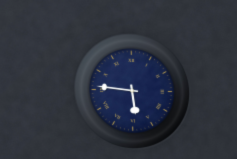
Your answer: 5 h 46 min
